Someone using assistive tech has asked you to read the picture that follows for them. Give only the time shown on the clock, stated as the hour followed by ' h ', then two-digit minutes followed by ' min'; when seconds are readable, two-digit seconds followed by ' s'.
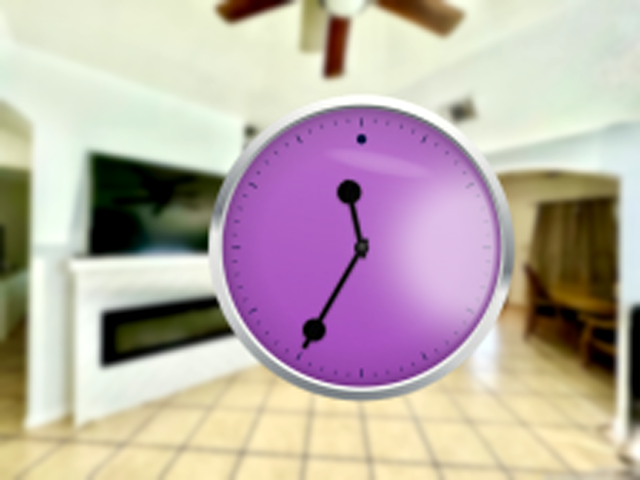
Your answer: 11 h 35 min
